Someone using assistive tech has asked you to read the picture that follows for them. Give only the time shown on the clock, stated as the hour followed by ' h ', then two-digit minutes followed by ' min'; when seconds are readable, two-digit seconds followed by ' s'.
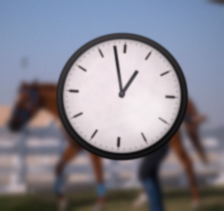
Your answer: 12 h 58 min
